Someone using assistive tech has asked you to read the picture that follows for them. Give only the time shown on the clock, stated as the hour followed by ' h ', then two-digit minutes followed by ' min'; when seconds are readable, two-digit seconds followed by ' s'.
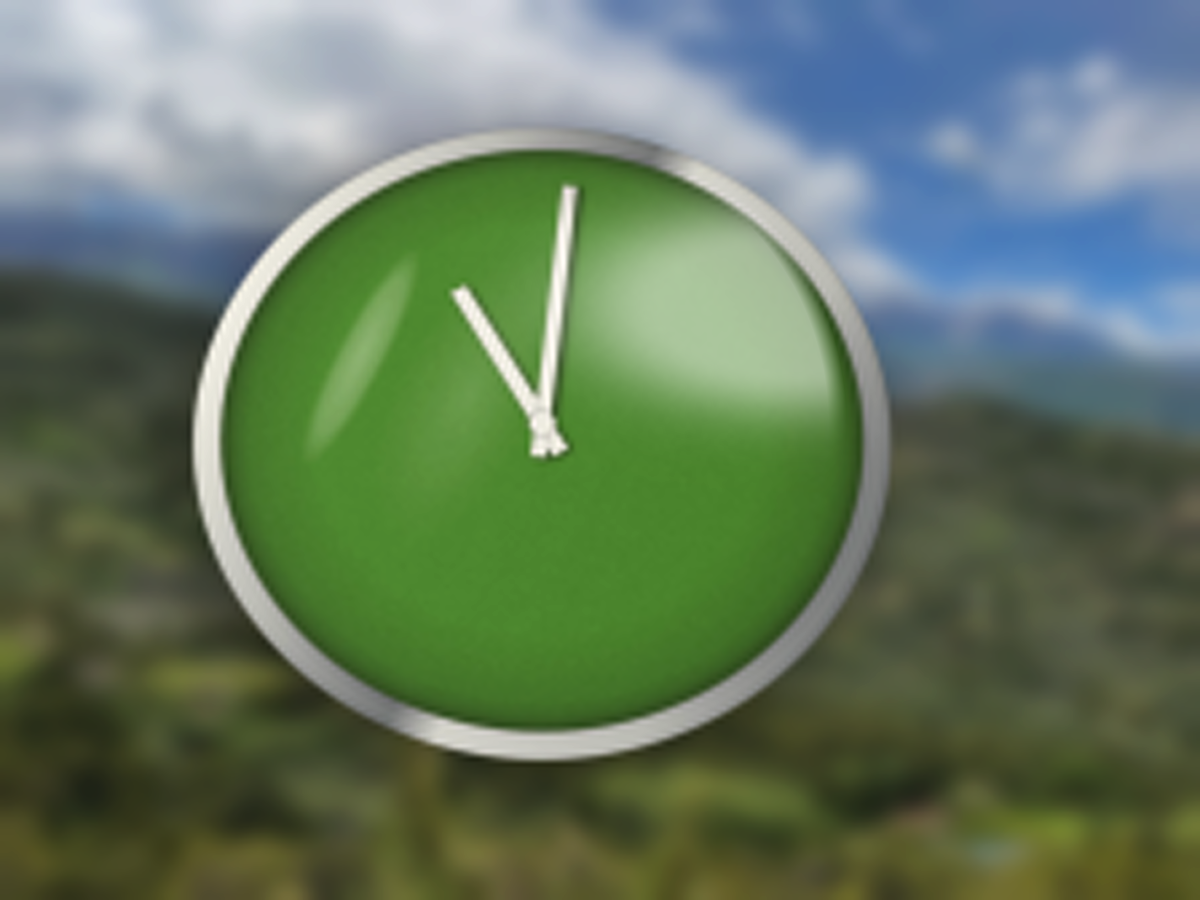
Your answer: 11 h 01 min
